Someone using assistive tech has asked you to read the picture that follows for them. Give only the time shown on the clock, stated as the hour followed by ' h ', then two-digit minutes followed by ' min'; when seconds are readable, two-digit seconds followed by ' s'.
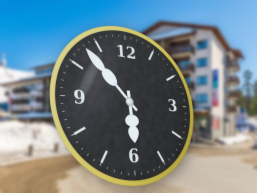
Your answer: 5 h 53 min
